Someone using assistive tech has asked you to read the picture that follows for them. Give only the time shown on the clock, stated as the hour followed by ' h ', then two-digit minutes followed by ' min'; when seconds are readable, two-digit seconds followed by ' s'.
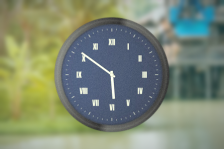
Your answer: 5 h 51 min
